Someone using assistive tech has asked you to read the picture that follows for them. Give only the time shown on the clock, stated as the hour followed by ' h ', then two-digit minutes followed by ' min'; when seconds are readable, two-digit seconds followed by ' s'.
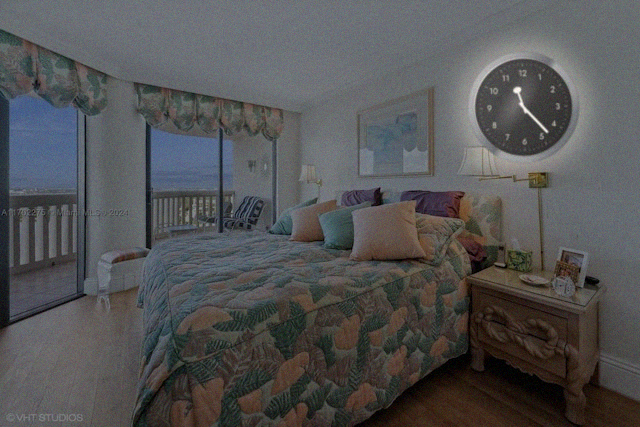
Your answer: 11 h 23 min
